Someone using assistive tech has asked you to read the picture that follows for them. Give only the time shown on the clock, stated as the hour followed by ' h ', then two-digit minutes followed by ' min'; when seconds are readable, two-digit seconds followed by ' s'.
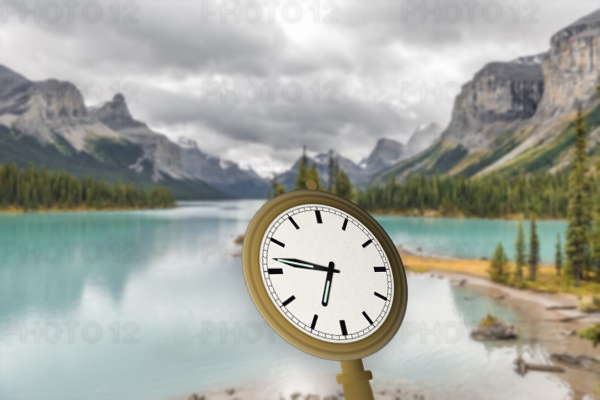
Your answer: 6 h 47 min
